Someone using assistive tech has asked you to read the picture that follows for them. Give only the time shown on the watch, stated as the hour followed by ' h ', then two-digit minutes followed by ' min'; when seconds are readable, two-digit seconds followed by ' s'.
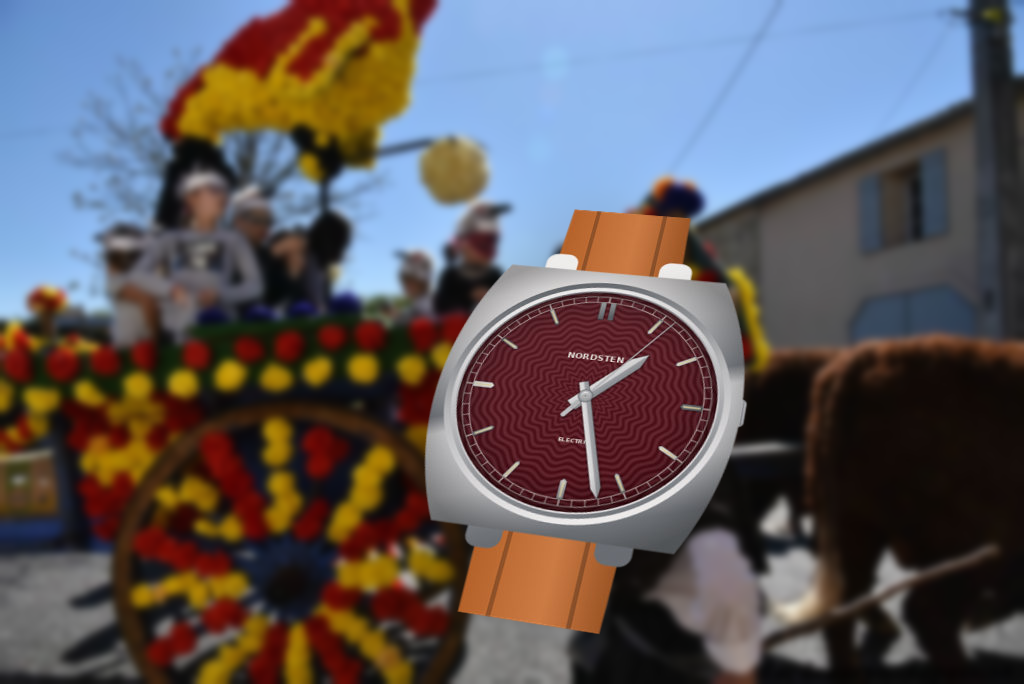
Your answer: 1 h 27 min 06 s
